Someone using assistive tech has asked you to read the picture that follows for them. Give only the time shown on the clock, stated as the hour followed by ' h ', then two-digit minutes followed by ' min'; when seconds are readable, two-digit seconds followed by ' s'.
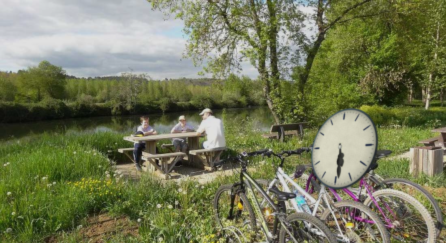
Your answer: 5 h 29 min
